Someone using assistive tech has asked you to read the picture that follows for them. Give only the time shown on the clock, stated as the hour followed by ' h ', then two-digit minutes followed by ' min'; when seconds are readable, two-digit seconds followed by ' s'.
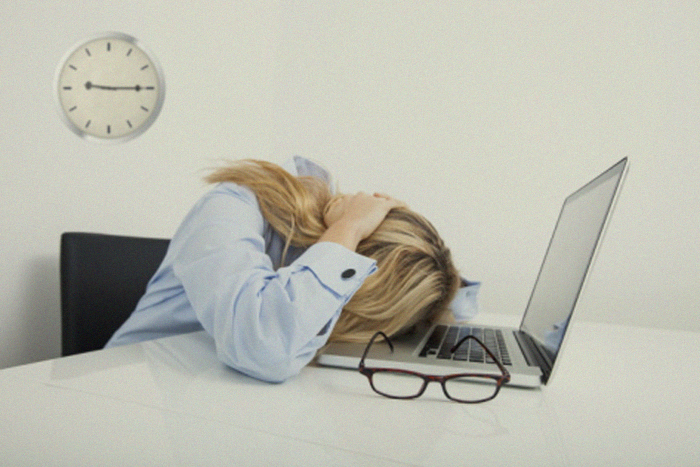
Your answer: 9 h 15 min
